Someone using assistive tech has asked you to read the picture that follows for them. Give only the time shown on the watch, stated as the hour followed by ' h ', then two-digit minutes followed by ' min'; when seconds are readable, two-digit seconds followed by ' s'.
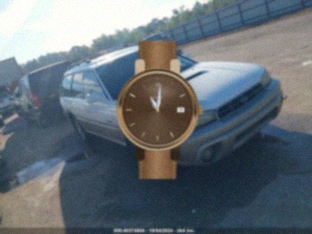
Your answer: 11 h 01 min
